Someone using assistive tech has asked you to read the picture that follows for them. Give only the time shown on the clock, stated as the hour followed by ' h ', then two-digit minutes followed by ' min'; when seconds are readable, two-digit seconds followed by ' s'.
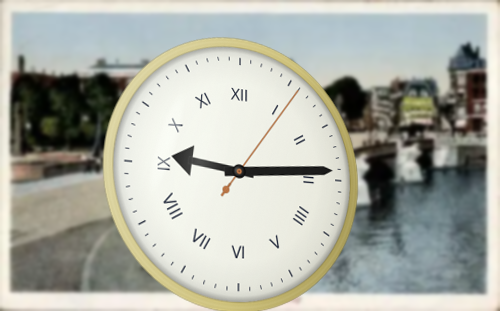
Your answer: 9 h 14 min 06 s
